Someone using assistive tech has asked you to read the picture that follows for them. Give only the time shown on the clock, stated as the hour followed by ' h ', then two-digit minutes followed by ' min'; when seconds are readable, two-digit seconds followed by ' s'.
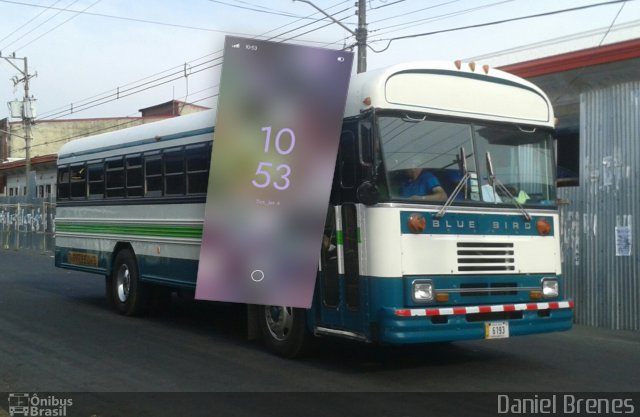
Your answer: 10 h 53 min
